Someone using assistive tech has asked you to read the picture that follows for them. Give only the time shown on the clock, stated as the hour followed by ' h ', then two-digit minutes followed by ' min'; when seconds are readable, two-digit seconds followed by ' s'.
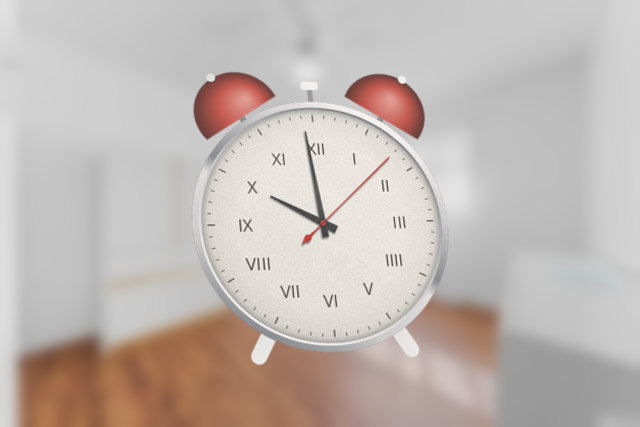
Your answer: 9 h 59 min 08 s
